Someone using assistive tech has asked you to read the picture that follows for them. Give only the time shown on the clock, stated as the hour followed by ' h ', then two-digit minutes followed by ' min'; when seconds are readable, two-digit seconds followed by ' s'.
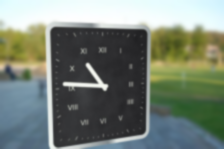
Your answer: 10 h 46 min
